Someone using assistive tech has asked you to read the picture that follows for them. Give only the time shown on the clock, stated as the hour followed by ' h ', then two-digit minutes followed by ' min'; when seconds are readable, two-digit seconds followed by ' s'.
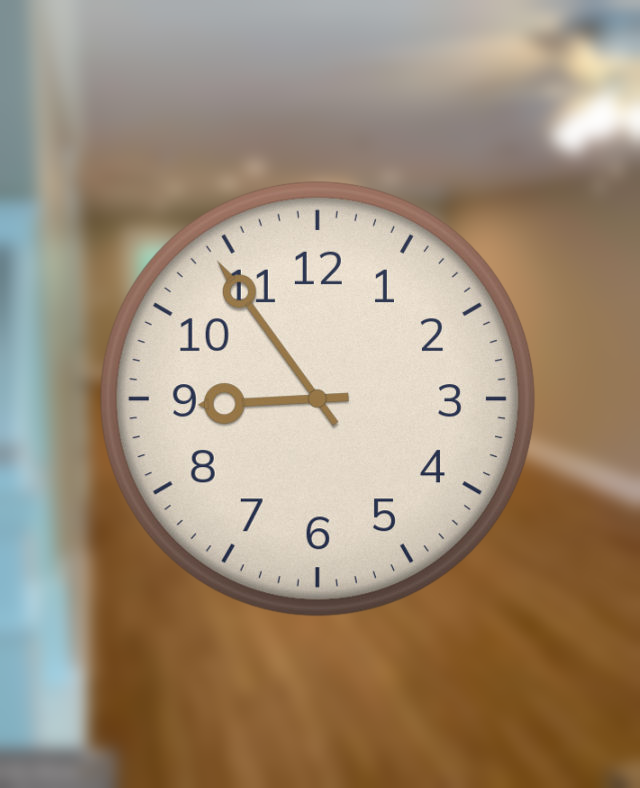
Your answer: 8 h 54 min
